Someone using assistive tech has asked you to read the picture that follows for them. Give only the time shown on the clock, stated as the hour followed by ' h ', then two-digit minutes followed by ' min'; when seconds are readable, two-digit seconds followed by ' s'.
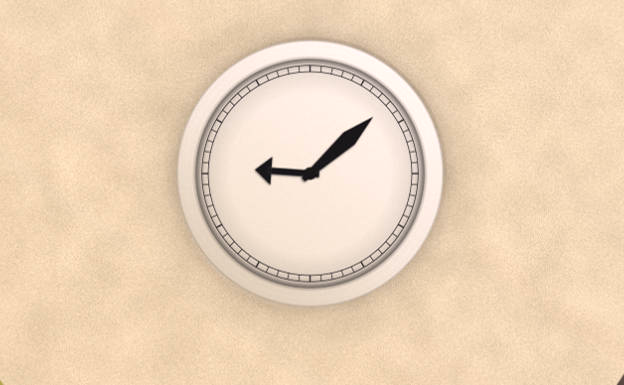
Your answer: 9 h 08 min
